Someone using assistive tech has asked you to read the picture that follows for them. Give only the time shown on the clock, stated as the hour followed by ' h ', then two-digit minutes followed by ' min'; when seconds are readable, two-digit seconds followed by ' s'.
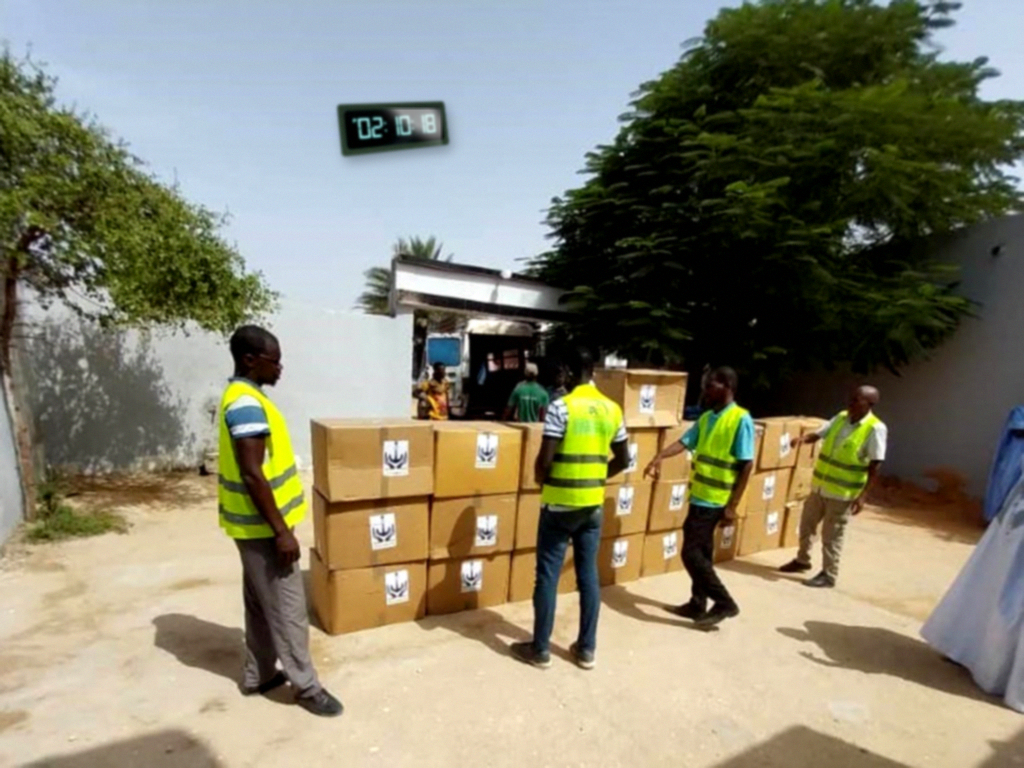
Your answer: 2 h 10 min 18 s
